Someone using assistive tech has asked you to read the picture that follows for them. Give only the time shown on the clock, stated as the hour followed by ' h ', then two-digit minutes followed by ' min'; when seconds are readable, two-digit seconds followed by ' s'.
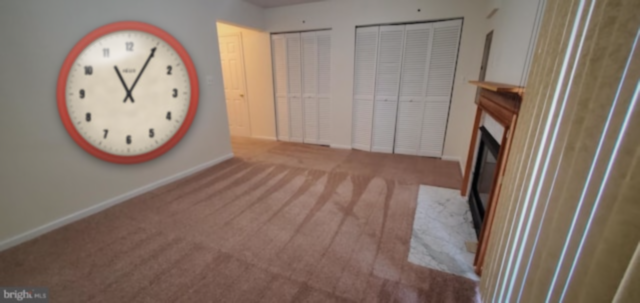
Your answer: 11 h 05 min
